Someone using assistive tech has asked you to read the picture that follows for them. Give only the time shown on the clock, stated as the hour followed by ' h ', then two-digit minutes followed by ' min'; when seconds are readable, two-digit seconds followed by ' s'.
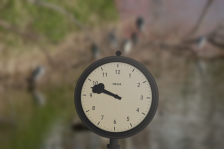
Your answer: 9 h 48 min
